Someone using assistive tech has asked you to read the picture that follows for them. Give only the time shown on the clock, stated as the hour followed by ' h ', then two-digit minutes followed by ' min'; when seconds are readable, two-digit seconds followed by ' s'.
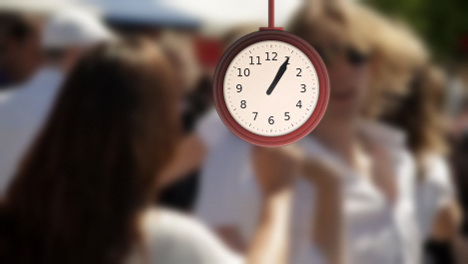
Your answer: 1 h 05 min
